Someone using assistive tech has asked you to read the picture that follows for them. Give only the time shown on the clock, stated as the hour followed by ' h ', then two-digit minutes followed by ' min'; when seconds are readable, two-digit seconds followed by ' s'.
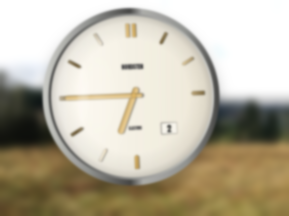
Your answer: 6 h 45 min
